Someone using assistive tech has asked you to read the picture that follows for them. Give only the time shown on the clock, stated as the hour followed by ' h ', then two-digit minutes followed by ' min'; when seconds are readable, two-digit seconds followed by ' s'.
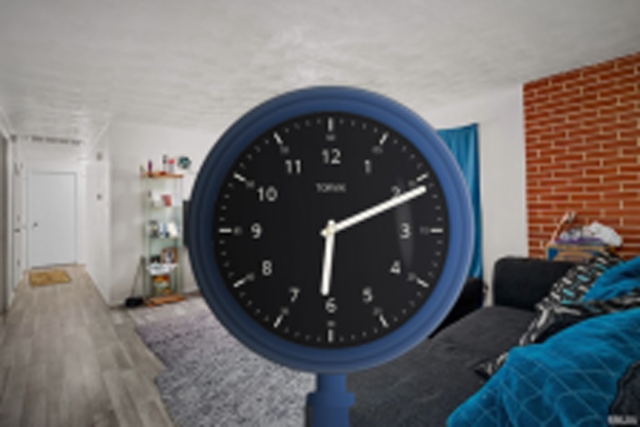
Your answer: 6 h 11 min
